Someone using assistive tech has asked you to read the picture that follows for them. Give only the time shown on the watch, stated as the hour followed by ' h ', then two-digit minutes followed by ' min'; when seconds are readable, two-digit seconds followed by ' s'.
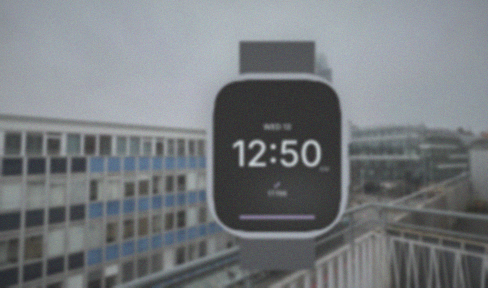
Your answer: 12 h 50 min
